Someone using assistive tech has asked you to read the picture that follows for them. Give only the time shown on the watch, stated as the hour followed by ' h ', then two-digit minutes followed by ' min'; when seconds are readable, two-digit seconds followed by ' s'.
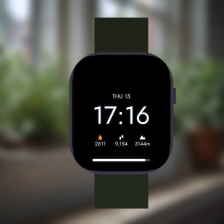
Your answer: 17 h 16 min
